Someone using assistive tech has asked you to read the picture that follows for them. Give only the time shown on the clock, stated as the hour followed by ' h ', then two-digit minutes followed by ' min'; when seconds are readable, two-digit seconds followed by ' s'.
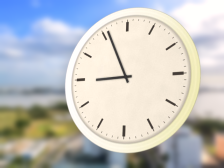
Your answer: 8 h 56 min
